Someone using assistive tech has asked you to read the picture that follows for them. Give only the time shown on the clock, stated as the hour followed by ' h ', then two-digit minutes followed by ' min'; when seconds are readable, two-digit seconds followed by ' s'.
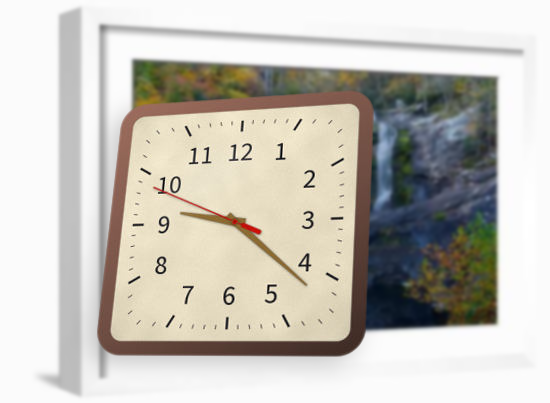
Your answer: 9 h 21 min 49 s
